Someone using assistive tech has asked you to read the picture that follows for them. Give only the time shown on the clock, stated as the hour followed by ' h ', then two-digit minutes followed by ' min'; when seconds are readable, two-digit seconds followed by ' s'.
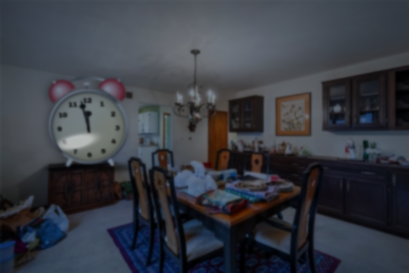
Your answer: 11 h 58 min
